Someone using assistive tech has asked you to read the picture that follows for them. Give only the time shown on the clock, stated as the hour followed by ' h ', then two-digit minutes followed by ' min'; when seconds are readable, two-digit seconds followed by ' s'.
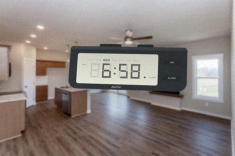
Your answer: 6 h 58 min
